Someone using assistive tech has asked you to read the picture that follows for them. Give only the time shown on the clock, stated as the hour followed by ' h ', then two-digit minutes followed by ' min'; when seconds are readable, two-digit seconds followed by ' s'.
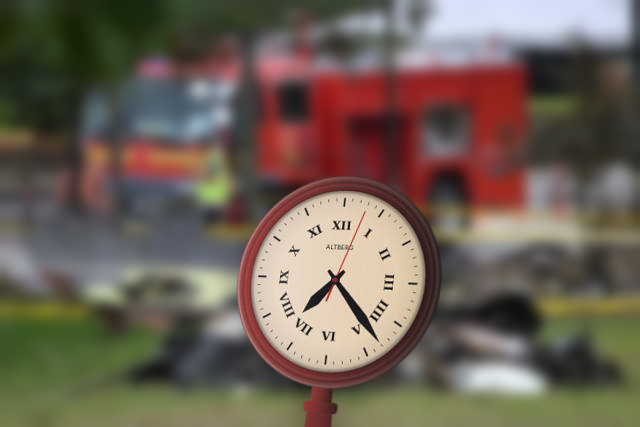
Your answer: 7 h 23 min 03 s
